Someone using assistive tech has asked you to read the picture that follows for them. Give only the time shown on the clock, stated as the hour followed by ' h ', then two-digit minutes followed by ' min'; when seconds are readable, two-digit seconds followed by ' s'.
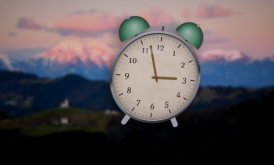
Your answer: 2 h 57 min
